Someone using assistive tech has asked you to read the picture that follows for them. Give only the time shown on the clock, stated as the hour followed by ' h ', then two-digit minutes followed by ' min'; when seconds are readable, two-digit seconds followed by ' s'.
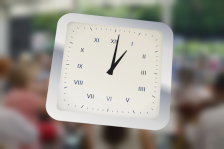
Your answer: 1 h 01 min
